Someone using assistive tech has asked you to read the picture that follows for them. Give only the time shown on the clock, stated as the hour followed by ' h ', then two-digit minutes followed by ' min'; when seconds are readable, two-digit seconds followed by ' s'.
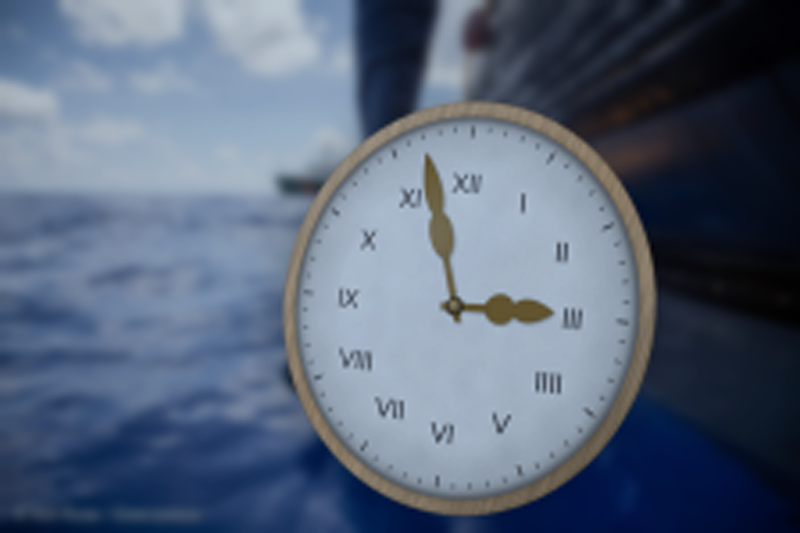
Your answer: 2 h 57 min
